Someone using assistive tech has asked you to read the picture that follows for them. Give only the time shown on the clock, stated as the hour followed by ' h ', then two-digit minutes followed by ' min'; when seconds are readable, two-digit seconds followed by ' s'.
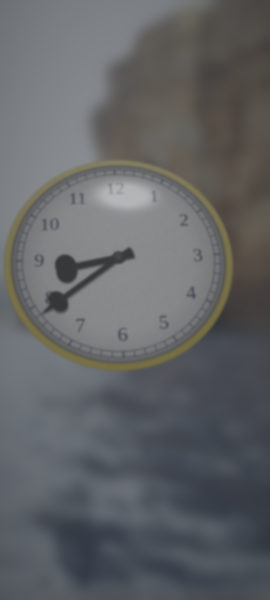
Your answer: 8 h 39 min
